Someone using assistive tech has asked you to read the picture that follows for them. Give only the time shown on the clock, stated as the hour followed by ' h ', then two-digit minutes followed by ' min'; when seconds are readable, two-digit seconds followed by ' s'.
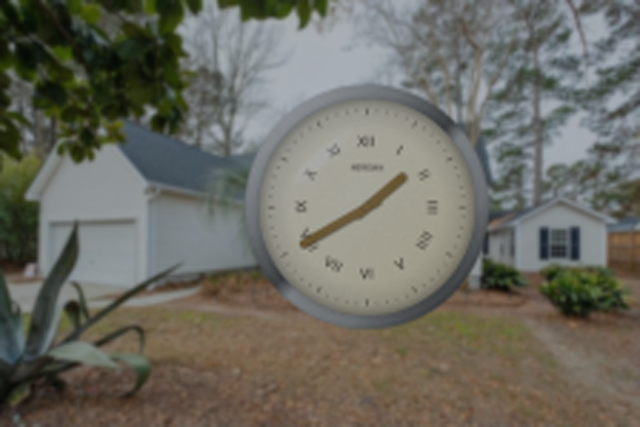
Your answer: 1 h 40 min
